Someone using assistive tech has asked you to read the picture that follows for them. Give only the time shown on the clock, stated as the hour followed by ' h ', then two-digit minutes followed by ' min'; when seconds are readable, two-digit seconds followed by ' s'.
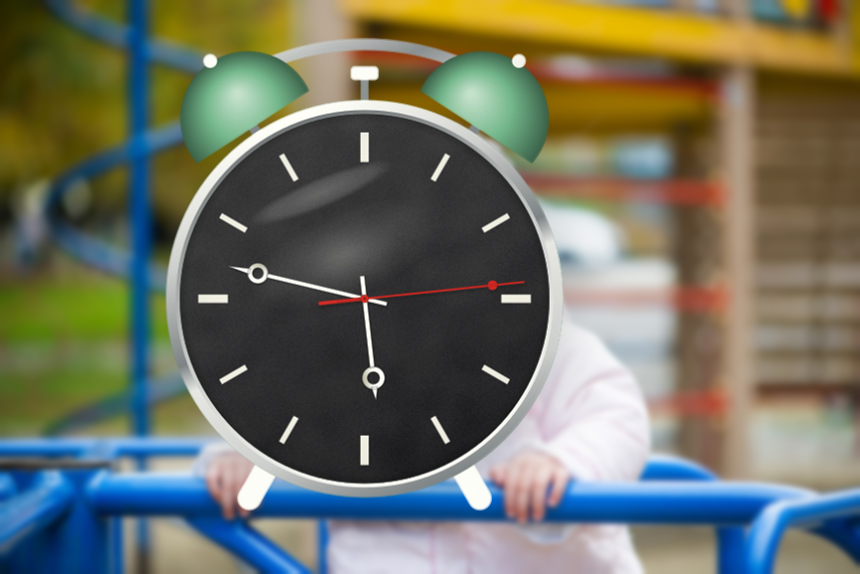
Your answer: 5 h 47 min 14 s
